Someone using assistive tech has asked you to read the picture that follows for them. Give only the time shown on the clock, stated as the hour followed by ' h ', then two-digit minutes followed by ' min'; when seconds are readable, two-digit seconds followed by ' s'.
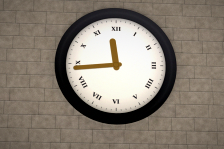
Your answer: 11 h 44 min
